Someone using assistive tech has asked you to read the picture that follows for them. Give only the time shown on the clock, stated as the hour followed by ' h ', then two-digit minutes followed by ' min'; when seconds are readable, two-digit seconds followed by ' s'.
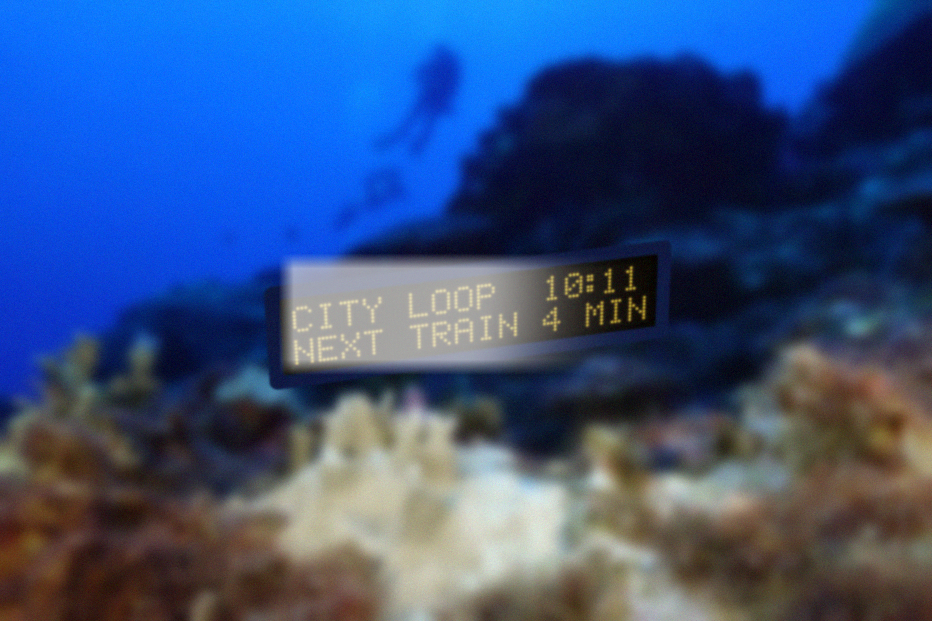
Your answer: 10 h 11 min
